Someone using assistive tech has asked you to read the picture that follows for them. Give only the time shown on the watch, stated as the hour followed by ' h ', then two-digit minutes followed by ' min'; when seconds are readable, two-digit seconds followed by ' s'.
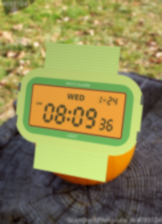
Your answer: 8 h 09 min 36 s
